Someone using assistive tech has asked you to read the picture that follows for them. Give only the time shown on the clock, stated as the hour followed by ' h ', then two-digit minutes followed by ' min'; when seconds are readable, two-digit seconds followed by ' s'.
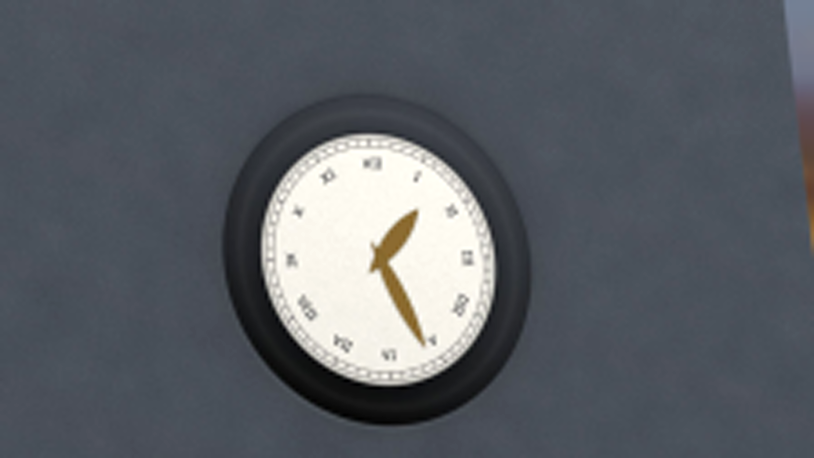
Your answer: 1 h 26 min
